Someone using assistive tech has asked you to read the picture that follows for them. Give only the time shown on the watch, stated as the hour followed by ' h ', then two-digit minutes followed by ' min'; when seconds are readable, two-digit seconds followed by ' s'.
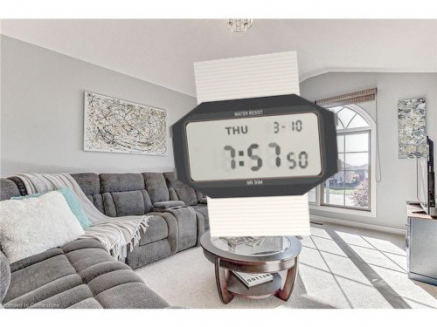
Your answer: 7 h 57 min 50 s
